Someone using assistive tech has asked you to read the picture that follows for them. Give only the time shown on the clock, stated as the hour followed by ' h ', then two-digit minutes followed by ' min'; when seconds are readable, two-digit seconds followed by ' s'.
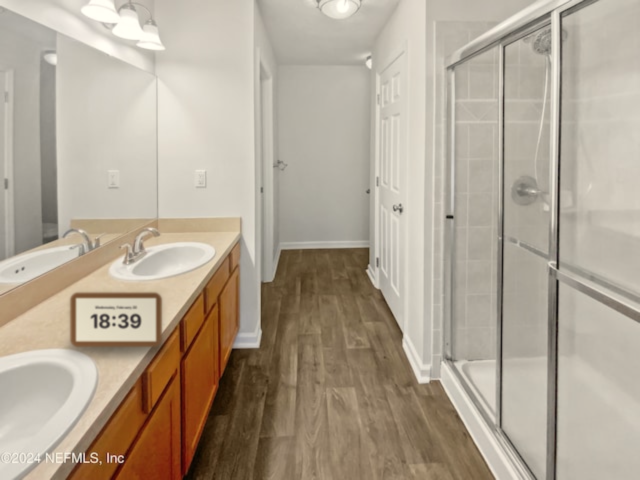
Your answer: 18 h 39 min
